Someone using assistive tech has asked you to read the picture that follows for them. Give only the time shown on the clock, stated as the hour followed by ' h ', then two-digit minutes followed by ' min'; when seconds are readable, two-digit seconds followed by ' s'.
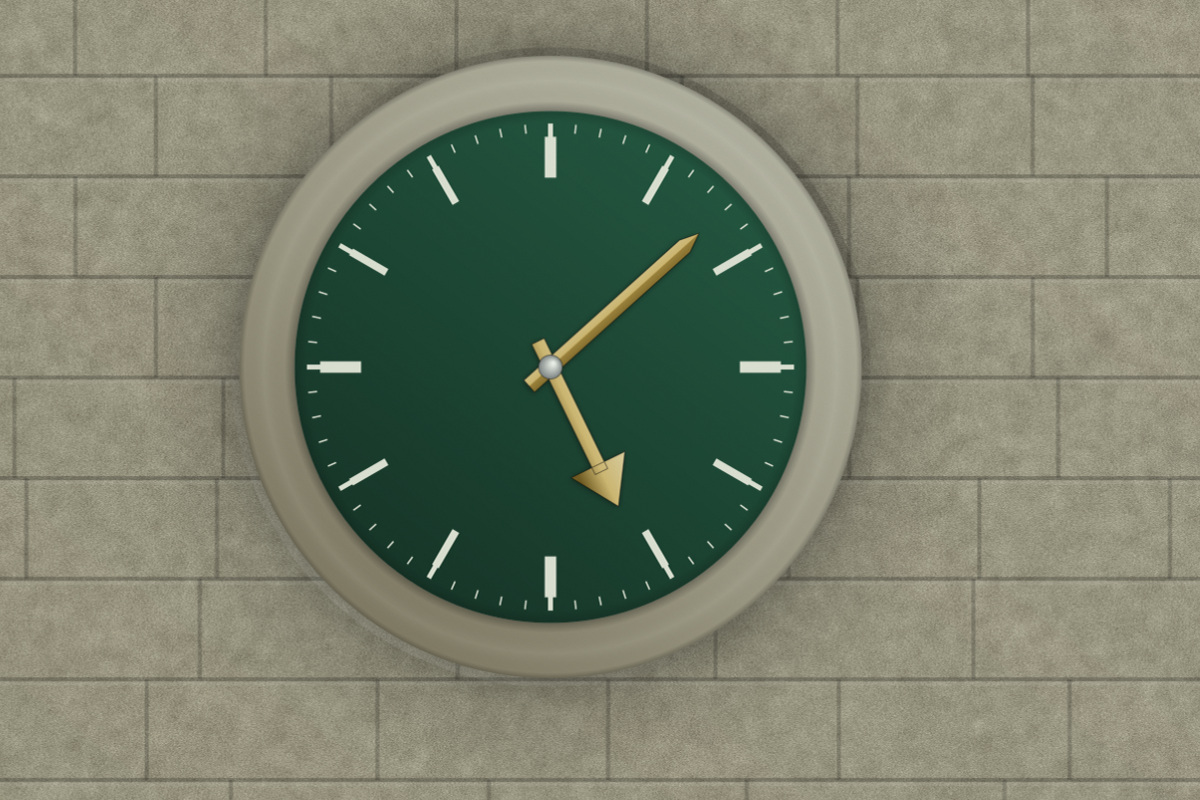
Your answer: 5 h 08 min
